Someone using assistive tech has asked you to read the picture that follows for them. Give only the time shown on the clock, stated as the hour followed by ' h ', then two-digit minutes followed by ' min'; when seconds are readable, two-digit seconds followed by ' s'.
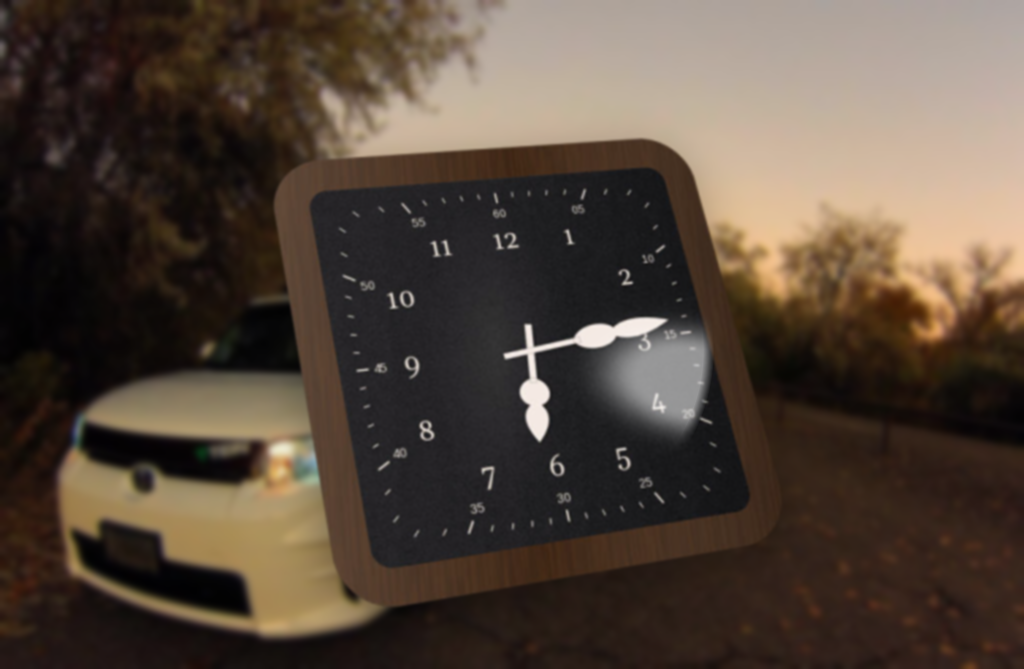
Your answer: 6 h 14 min
